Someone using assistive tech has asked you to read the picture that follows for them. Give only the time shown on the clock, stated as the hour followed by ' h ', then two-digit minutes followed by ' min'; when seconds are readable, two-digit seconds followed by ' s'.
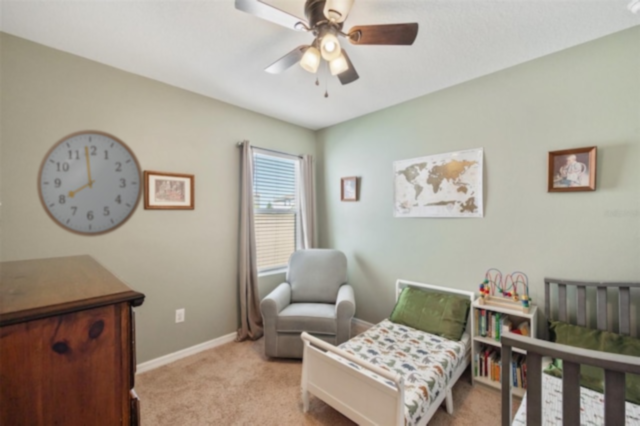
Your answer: 7 h 59 min
